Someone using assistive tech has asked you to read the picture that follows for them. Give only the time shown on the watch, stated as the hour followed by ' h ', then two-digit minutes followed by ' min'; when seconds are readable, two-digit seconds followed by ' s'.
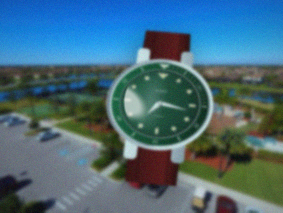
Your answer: 7 h 17 min
